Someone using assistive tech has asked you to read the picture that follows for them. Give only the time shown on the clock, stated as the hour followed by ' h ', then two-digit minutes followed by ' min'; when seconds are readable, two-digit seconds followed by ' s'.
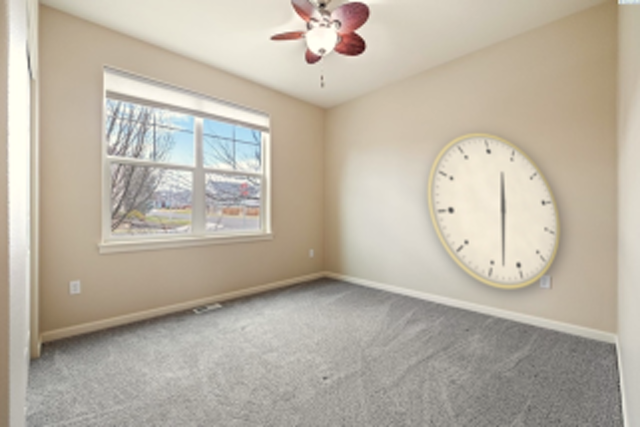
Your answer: 12 h 33 min
